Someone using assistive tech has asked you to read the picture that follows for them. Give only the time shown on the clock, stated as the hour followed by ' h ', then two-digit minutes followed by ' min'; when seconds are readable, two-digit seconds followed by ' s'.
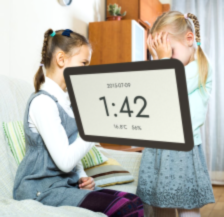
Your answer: 1 h 42 min
